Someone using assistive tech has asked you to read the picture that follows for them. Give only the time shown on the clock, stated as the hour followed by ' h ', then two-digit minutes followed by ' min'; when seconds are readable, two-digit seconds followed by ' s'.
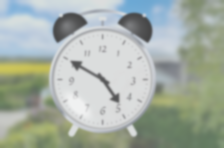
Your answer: 4 h 50 min
